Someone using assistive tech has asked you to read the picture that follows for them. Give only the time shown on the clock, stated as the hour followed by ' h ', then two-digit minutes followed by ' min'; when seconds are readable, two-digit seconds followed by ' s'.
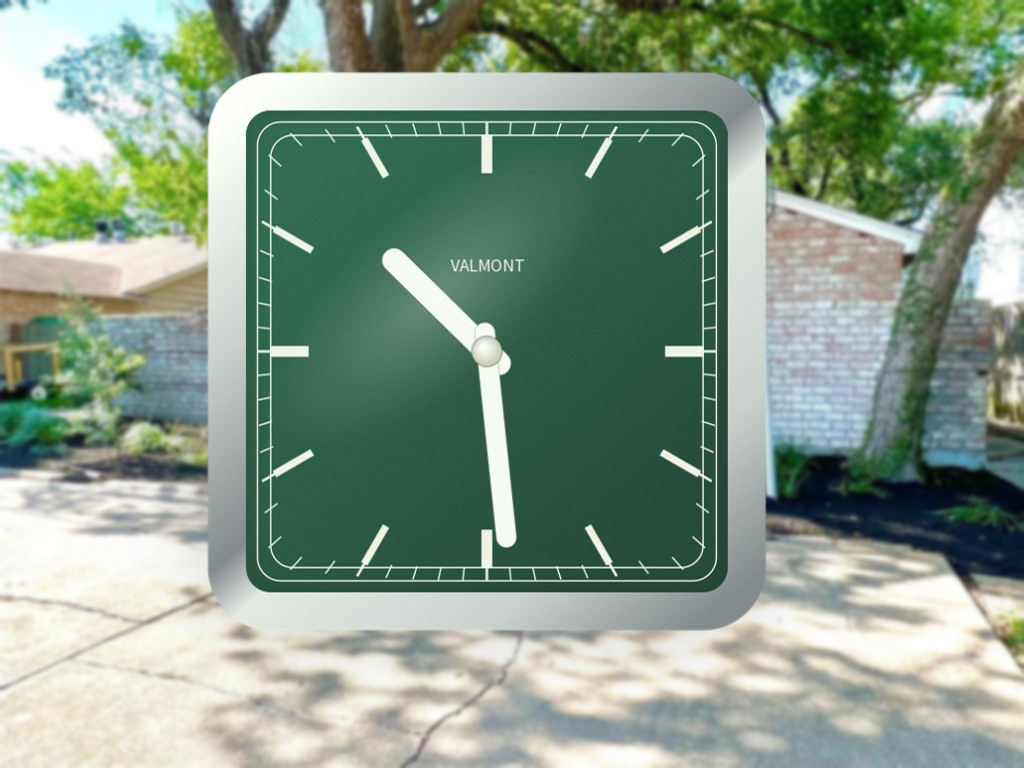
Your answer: 10 h 29 min
